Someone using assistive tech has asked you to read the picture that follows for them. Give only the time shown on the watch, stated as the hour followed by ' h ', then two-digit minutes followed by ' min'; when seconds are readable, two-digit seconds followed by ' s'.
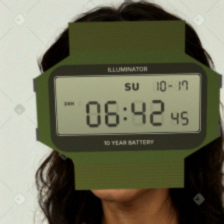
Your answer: 6 h 42 min 45 s
